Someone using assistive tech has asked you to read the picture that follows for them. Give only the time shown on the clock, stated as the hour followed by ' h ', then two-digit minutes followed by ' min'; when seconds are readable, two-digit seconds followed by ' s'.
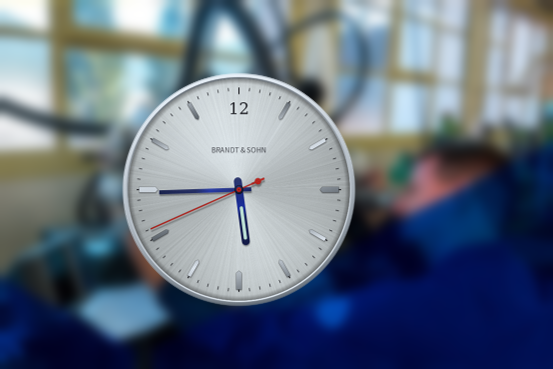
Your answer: 5 h 44 min 41 s
